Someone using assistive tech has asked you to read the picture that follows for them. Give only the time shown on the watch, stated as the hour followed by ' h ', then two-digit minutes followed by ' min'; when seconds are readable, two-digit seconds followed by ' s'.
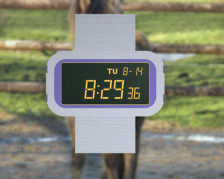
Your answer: 8 h 29 min 36 s
